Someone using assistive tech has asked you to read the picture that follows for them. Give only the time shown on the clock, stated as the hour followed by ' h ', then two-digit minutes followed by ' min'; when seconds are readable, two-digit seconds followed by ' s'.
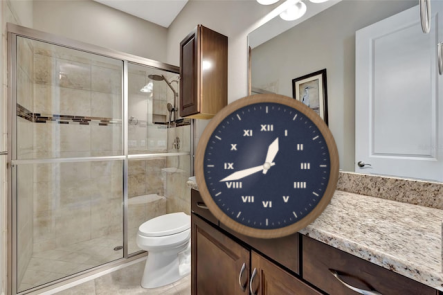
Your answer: 12 h 42 min
